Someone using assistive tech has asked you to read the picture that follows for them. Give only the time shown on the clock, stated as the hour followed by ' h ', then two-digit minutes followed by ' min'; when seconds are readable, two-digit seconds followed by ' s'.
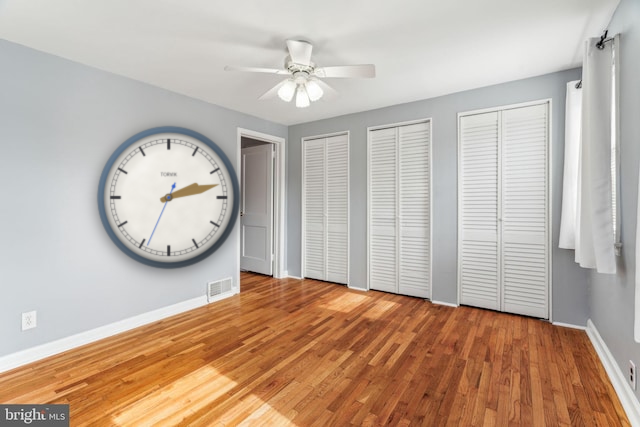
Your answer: 2 h 12 min 34 s
